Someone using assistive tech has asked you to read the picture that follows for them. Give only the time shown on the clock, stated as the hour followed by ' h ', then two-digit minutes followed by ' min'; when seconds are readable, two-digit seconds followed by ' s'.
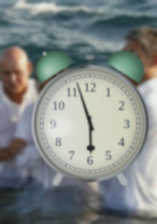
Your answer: 5 h 57 min
